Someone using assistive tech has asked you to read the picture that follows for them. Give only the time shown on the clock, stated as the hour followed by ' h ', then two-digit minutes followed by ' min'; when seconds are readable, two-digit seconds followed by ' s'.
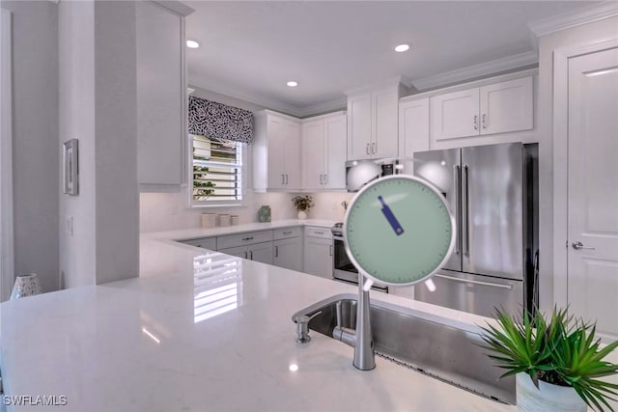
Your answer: 10 h 55 min
